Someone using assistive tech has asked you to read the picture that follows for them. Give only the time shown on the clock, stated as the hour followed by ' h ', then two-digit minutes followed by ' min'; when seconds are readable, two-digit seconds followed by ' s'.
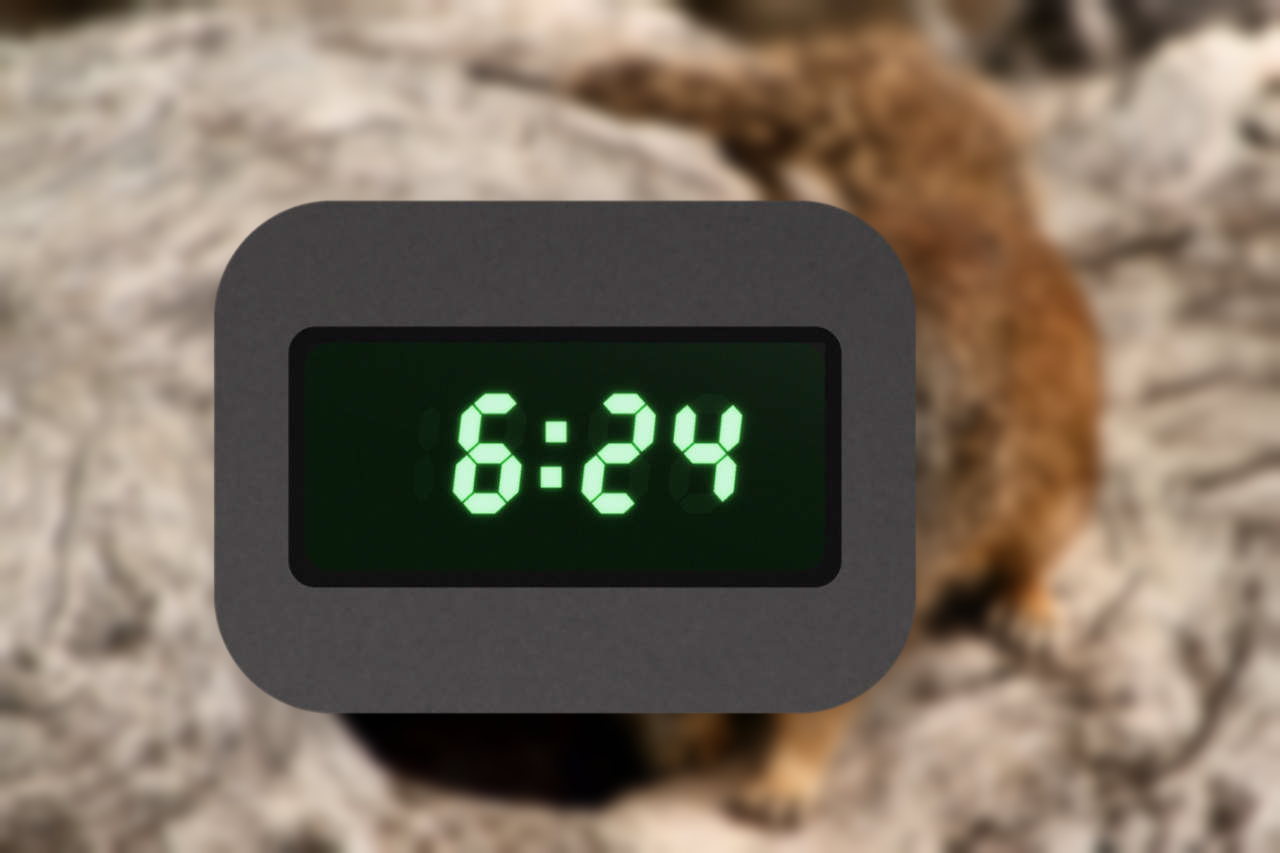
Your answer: 6 h 24 min
